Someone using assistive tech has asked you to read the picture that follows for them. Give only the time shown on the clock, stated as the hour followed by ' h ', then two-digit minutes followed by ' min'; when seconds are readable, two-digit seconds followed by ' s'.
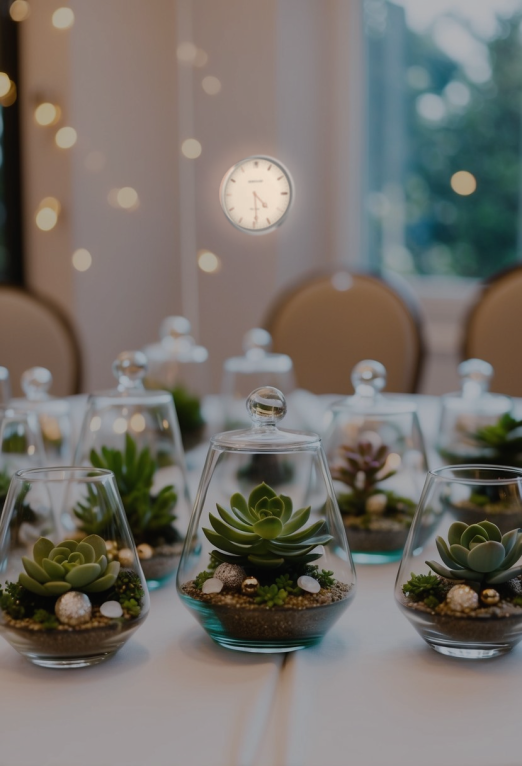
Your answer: 4 h 29 min
